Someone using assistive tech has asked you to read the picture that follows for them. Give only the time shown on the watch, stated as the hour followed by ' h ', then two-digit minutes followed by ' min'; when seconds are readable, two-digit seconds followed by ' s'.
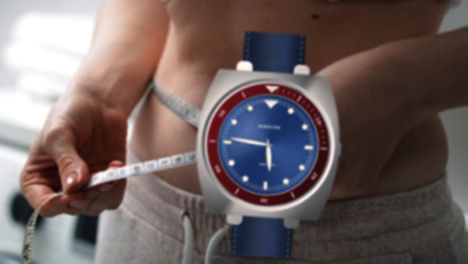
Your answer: 5 h 46 min
